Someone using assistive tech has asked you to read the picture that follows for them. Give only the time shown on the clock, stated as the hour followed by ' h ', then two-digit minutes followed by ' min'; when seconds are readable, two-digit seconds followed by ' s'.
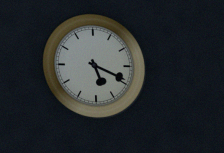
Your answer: 5 h 19 min
